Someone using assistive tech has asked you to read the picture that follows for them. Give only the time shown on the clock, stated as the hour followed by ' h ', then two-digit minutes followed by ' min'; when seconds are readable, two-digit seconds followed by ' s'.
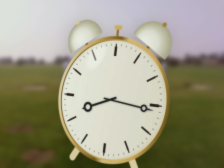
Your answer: 8 h 16 min
